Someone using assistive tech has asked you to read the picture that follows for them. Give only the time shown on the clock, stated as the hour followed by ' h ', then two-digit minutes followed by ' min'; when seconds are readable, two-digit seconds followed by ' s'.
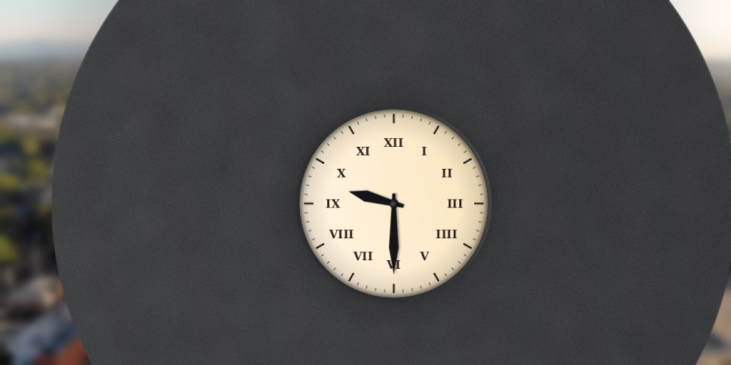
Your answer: 9 h 30 min
